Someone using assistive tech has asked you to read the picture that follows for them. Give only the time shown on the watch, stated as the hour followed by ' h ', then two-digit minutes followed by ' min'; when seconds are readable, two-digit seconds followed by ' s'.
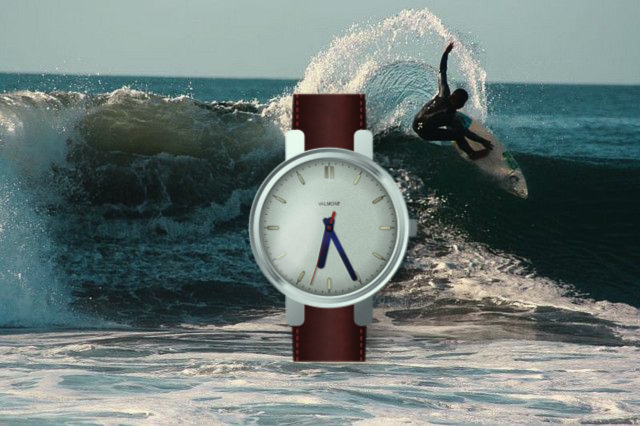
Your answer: 6 h 25 min 33 s
